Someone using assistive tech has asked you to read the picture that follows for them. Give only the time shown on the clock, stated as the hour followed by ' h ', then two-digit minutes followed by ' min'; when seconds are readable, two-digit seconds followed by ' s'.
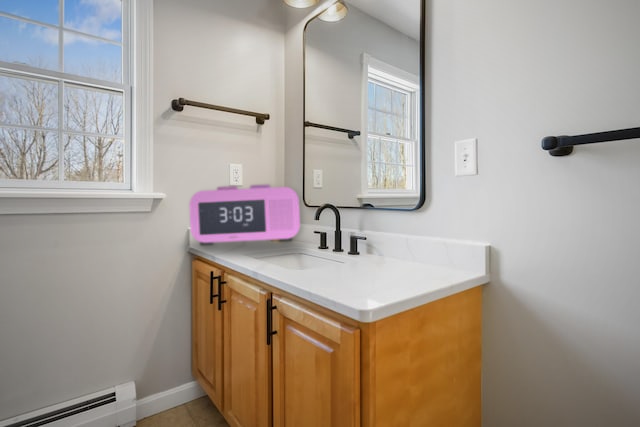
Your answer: 3 h 03 min
